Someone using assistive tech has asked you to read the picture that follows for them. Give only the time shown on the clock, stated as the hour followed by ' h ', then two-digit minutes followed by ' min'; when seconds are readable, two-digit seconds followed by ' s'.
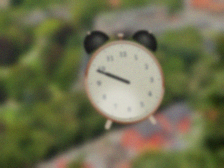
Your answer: 9 h 49 min
